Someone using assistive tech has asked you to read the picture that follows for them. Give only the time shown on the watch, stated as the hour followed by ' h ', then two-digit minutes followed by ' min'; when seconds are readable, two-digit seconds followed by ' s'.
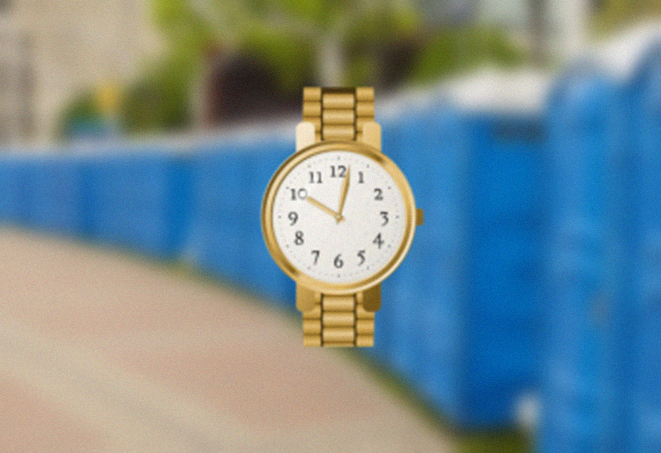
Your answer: 10 h 02 min
